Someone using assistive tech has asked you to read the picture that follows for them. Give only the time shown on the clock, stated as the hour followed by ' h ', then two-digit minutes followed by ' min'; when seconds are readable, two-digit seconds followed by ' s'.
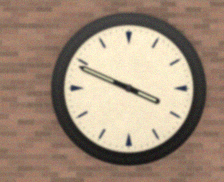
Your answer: 3 h 49 min
